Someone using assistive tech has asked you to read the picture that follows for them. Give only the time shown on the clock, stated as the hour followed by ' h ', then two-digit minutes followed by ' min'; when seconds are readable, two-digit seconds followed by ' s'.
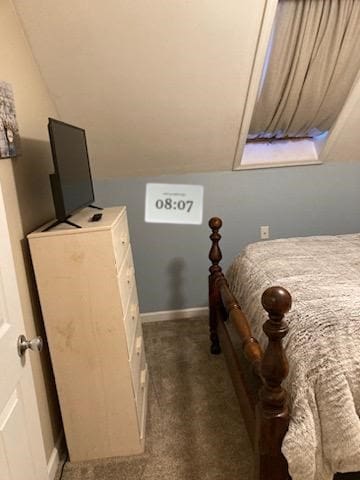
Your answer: 8 h 07 min
